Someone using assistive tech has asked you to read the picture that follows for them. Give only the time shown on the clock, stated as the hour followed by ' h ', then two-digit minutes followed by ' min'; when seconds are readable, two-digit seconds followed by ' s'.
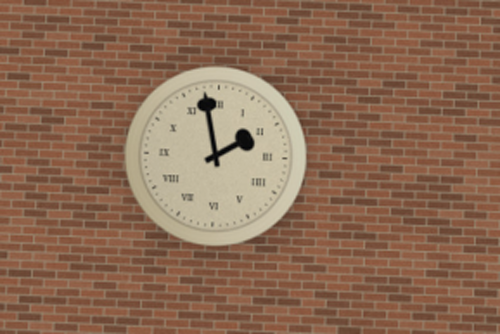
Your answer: 1 h 58 min
